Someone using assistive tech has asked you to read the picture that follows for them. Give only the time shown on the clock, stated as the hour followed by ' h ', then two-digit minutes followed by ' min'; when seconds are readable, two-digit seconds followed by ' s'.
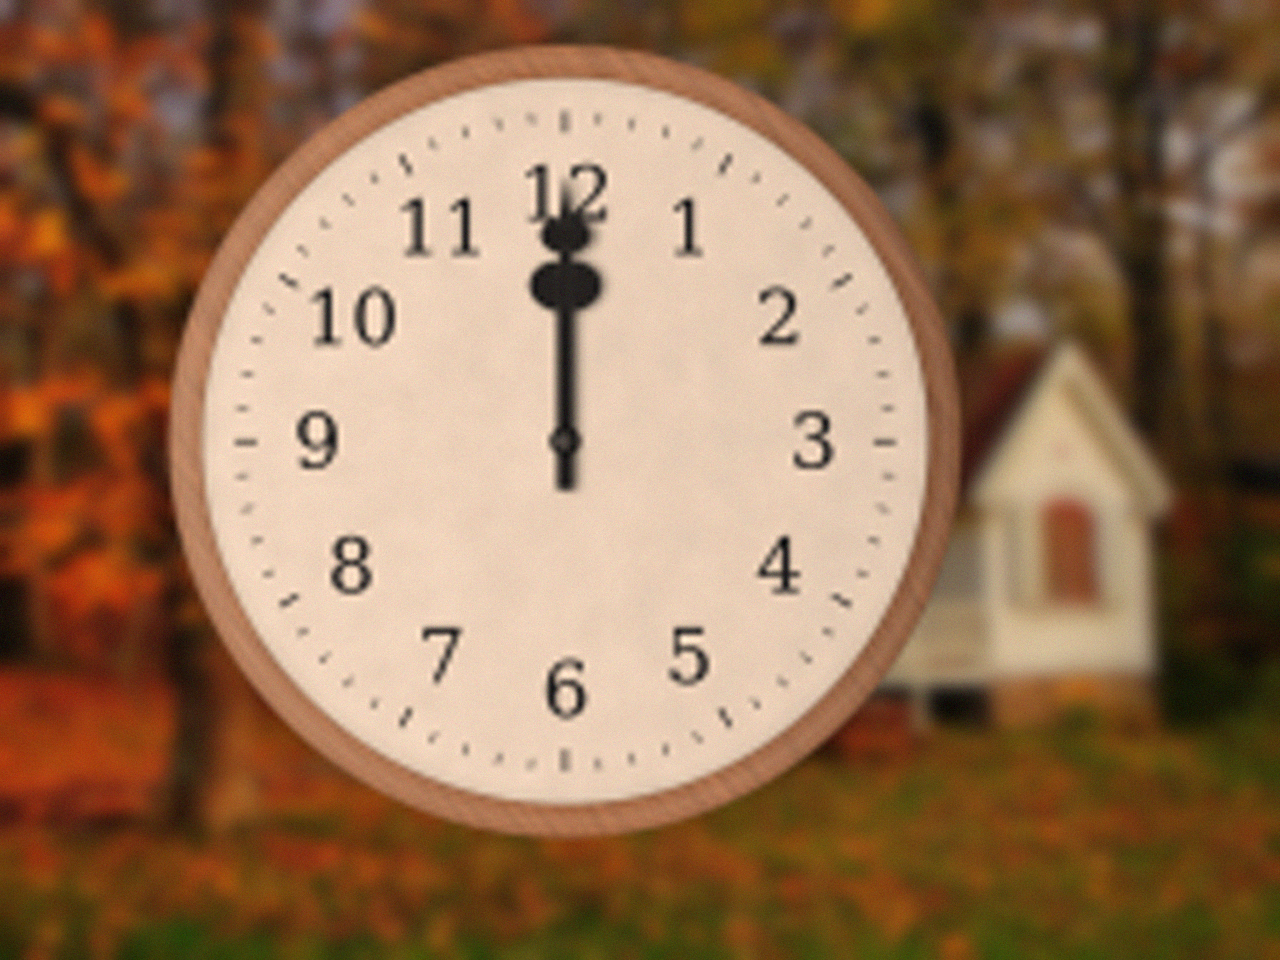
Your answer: 12 h 00 min
